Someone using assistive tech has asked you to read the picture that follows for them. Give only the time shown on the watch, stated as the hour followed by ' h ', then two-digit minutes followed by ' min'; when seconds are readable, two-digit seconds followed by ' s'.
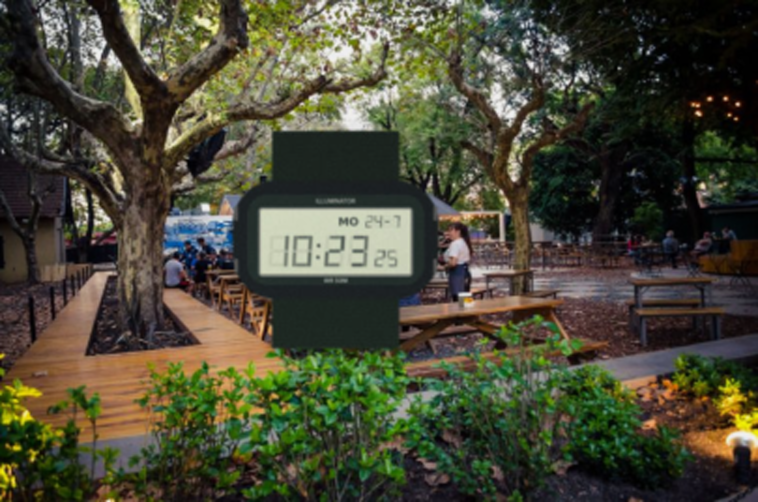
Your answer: 10 h 23 min 25 s
